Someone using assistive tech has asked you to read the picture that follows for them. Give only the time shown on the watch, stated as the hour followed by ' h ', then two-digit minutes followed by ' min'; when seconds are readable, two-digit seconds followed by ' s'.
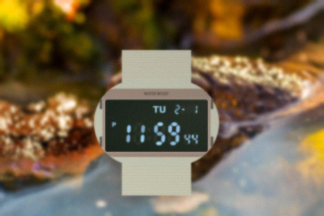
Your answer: 11 h 59 min 44 s
